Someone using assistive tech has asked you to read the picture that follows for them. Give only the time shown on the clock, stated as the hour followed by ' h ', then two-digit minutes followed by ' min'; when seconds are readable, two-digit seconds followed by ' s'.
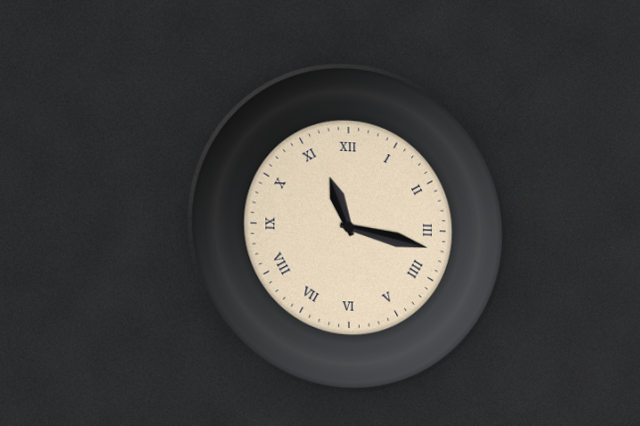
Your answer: 11 h 17 min
